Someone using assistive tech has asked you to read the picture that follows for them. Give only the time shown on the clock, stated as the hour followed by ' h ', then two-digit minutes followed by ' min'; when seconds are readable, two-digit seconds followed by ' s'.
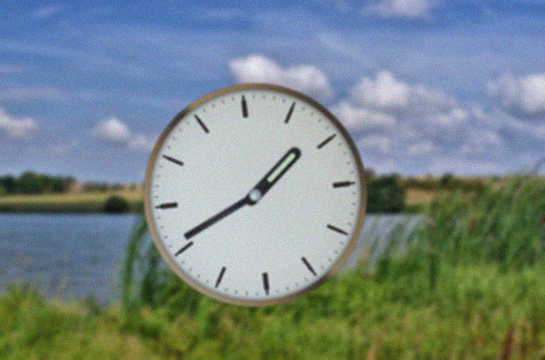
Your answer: 1 h 41 min
